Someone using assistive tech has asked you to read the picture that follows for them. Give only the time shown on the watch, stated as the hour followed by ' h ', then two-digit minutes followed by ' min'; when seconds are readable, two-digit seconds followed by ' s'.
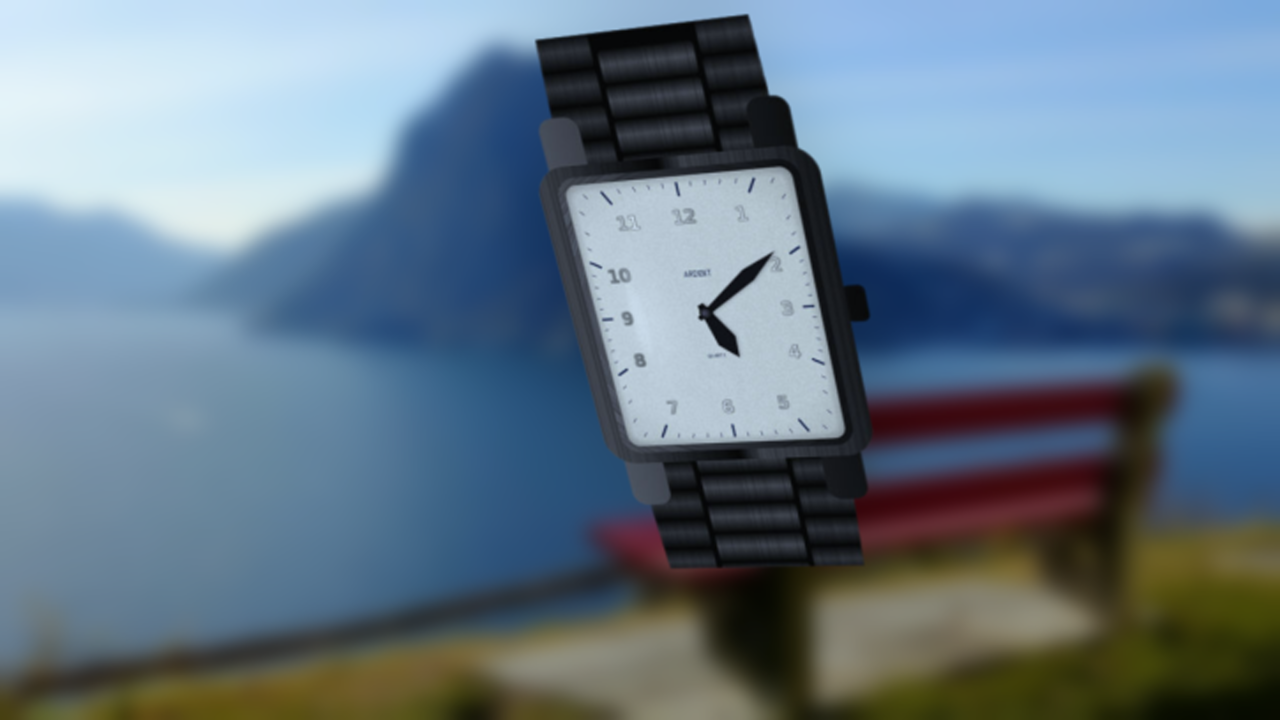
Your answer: 5 h 09 min
